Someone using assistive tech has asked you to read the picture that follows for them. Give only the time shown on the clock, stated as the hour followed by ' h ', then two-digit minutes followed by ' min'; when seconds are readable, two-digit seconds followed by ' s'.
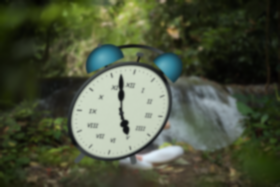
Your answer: 4 h 57 min
